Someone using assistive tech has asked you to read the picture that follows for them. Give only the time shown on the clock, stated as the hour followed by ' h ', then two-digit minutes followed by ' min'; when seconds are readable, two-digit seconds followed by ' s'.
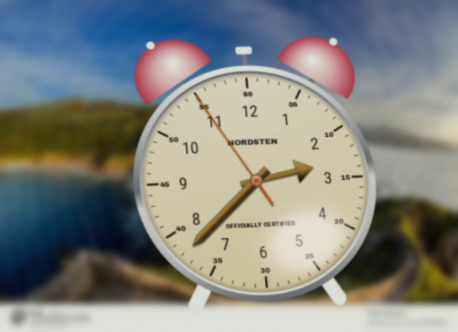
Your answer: 2 h 37 min 55 s
